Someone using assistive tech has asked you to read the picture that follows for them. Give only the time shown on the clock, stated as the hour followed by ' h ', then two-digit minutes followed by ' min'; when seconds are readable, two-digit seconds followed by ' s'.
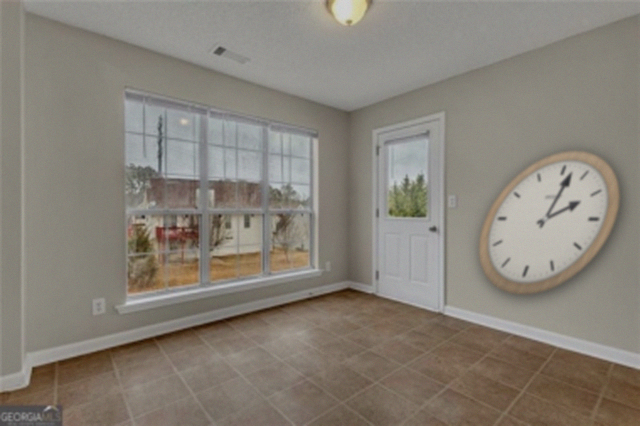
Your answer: 2 h 02 min
